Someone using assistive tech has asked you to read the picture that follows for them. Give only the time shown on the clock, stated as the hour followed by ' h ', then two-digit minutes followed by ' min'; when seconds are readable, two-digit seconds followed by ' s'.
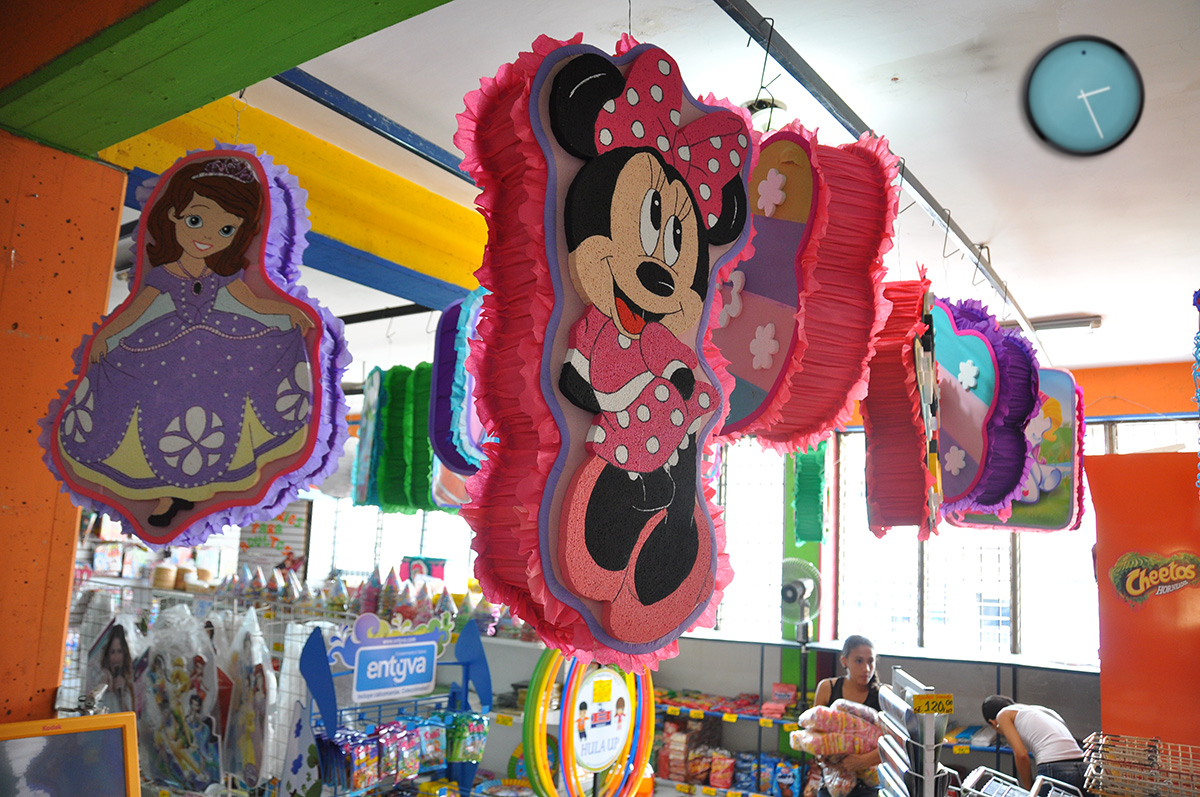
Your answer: 2 h 26 min
